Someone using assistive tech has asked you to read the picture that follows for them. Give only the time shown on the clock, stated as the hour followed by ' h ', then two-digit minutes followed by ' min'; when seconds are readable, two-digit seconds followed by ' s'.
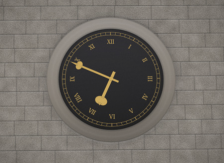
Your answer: 6 h 49 min
